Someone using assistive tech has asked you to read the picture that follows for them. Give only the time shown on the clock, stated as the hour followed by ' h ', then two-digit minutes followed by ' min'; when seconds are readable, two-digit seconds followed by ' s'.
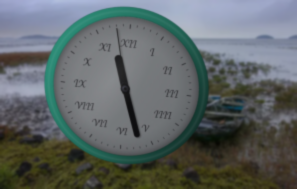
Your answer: 11 h 26 min 58 s
